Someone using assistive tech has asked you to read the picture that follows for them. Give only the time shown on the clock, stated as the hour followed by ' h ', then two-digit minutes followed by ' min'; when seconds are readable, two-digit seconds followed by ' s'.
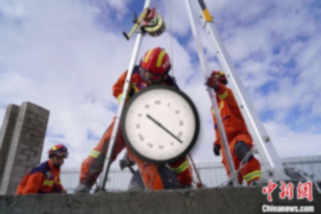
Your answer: 10 h 22 min
